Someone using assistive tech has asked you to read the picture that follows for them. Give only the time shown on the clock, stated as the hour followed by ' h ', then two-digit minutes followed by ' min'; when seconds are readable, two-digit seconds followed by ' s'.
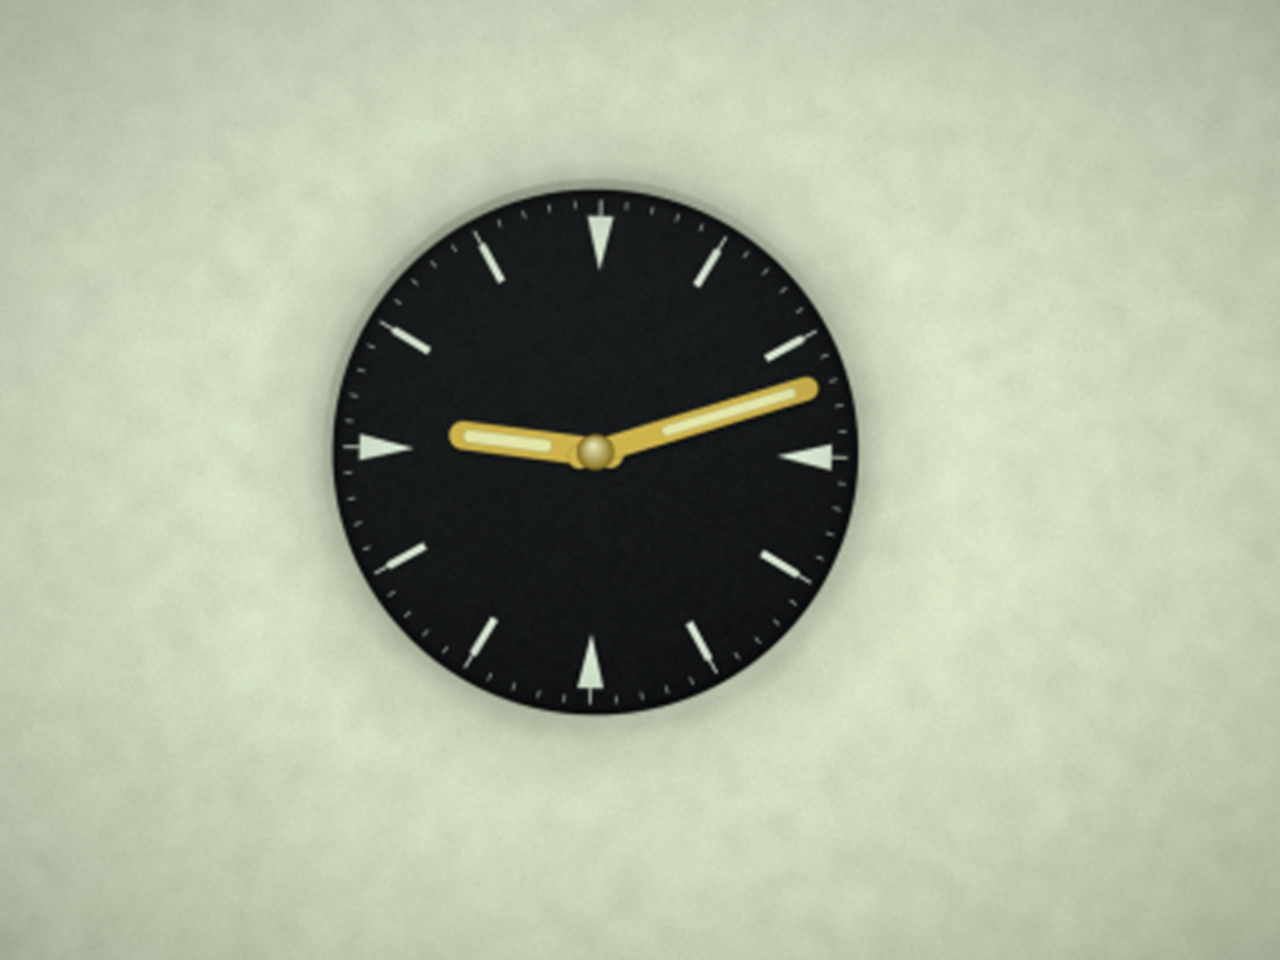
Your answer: 9 h 12 min
